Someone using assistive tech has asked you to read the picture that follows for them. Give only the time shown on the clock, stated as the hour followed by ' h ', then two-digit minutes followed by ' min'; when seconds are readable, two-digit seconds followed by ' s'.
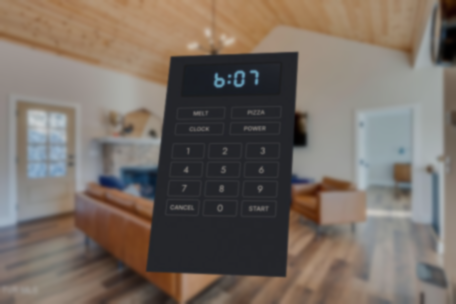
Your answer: 6 h 07 min
